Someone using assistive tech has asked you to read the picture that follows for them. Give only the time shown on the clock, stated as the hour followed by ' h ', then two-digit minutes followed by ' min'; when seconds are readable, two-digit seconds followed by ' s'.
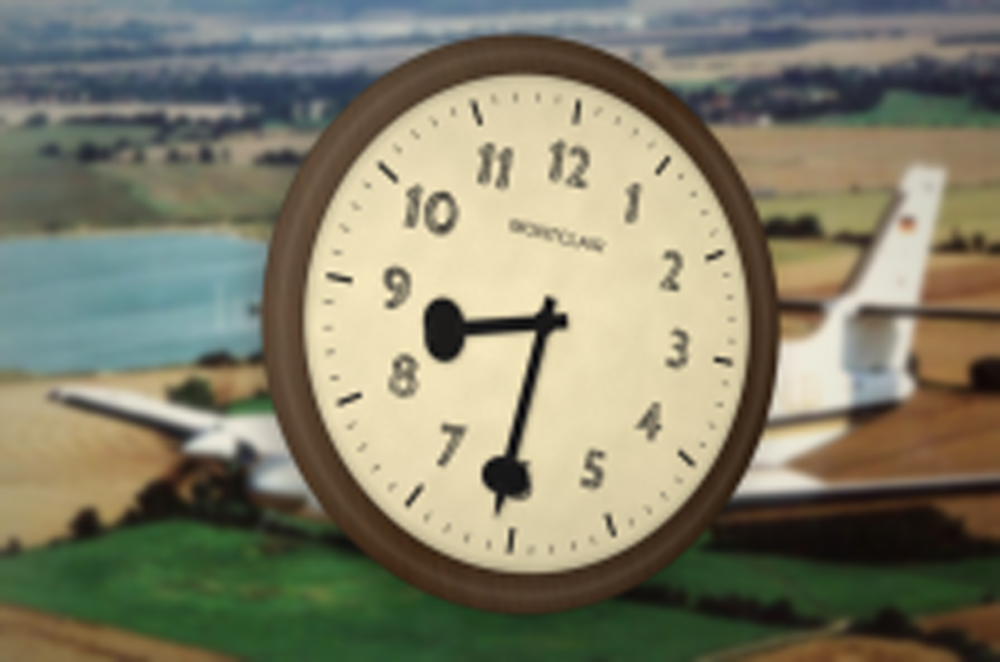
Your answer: 8 h 31 min
